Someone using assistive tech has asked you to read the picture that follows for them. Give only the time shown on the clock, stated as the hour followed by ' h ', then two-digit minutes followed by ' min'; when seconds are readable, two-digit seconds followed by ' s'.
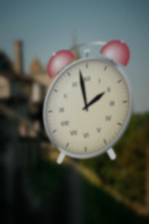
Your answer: 1 h 58 min
